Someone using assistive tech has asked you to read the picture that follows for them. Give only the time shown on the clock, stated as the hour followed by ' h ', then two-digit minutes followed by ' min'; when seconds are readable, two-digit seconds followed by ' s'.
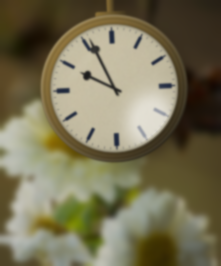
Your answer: 9 h 56 min
